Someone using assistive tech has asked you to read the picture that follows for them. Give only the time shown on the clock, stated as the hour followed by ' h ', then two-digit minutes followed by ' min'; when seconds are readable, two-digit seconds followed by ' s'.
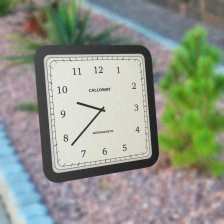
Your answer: 9 h 38 min
